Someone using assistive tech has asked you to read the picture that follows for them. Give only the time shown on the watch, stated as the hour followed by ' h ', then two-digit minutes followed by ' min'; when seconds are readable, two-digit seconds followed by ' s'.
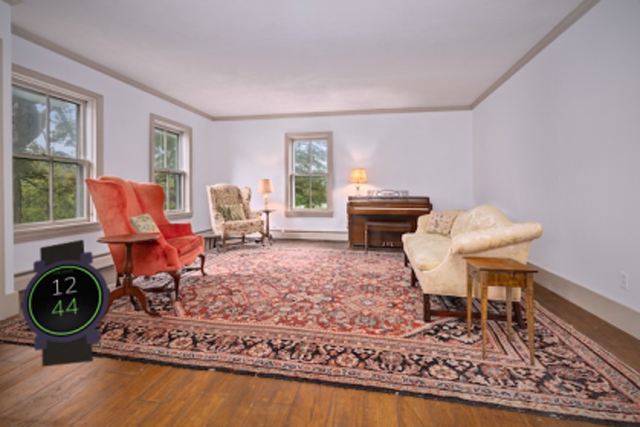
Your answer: 12 h 44 min
